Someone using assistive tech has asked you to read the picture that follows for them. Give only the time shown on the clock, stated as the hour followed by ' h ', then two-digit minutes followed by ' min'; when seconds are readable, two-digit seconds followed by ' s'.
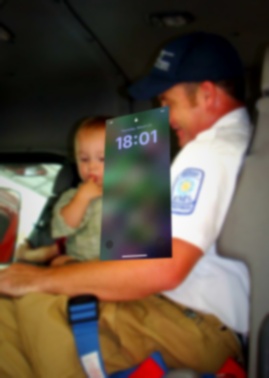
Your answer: 18 h 01 min
